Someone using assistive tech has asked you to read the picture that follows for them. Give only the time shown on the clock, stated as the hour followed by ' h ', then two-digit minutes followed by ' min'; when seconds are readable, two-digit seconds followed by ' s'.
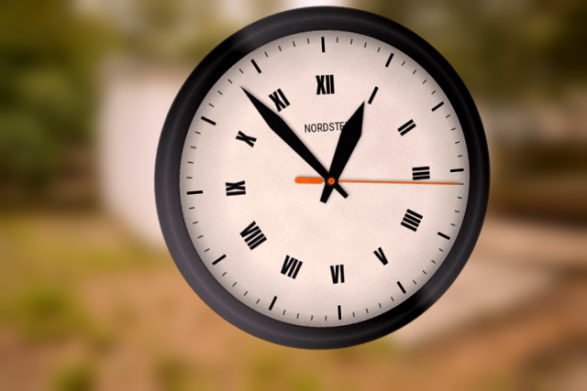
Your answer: 12 h 53 min 16 s
